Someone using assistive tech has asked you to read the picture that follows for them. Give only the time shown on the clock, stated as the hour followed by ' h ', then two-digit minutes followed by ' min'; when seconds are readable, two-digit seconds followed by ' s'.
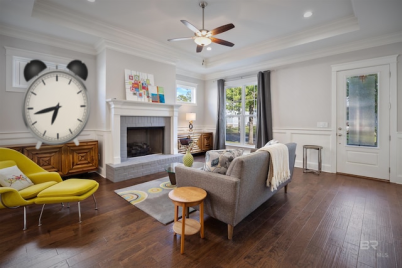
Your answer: 6 h 43 min
